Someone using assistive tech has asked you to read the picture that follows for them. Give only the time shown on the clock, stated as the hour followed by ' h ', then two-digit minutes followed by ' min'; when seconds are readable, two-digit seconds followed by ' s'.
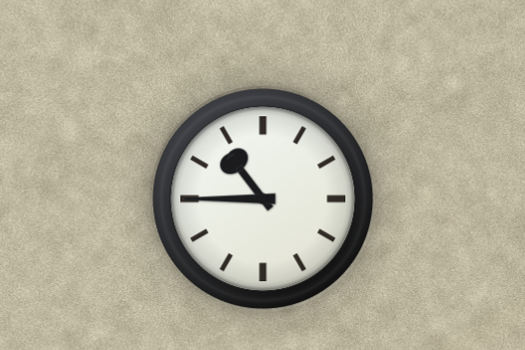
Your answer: 10 h 45 min
